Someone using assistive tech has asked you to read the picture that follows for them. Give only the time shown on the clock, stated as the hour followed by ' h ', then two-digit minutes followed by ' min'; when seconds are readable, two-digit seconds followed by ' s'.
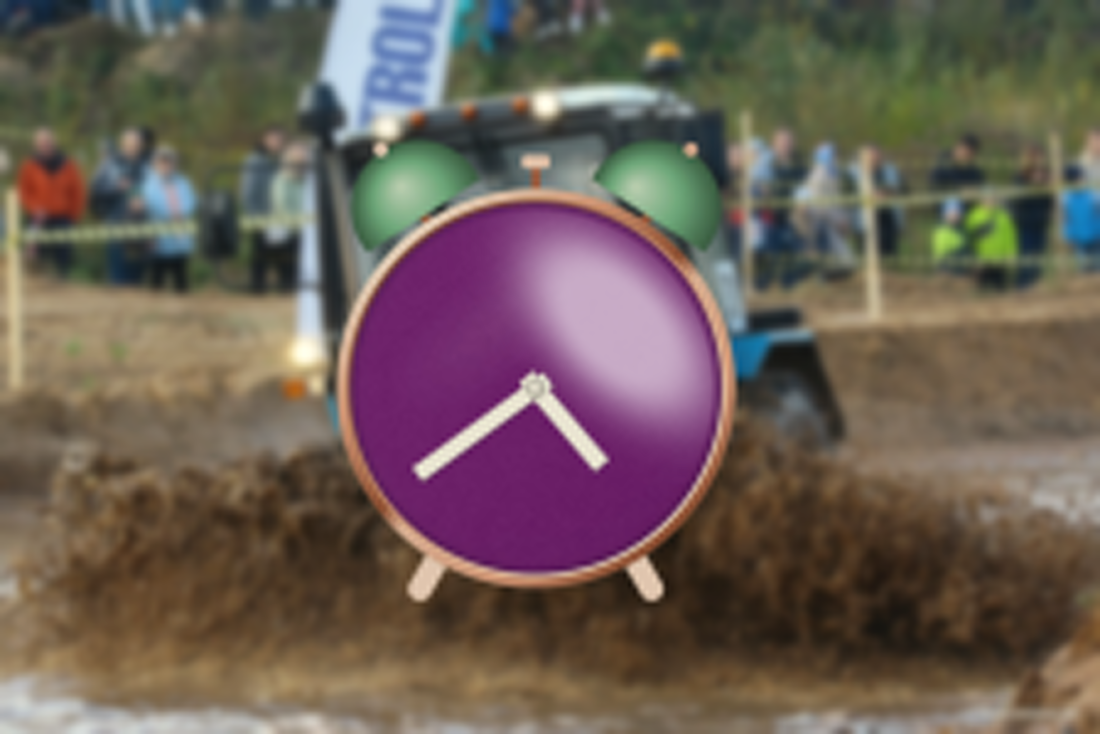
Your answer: 4 h 39 min
